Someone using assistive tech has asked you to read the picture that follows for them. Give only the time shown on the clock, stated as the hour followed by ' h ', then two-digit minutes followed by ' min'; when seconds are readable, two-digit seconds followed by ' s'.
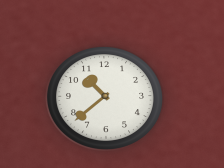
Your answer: 10 h 38 min
